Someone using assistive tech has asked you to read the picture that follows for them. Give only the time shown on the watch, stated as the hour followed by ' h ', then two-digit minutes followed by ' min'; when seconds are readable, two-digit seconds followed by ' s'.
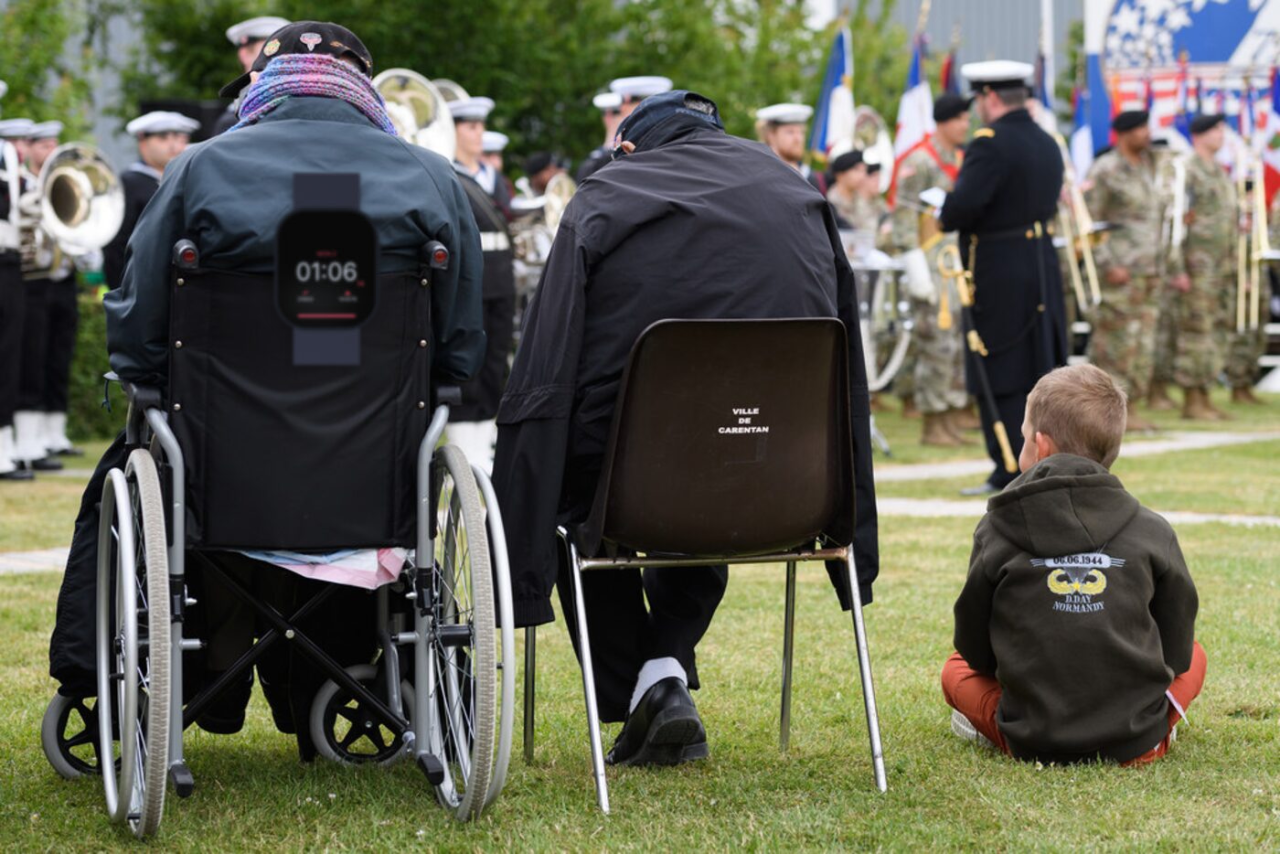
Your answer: 1 h 06 min
